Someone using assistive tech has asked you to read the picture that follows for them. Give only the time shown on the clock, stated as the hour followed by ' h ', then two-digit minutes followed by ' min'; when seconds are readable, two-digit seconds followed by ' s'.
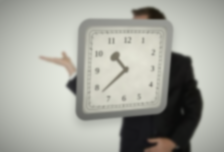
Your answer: 10 h 38 min
